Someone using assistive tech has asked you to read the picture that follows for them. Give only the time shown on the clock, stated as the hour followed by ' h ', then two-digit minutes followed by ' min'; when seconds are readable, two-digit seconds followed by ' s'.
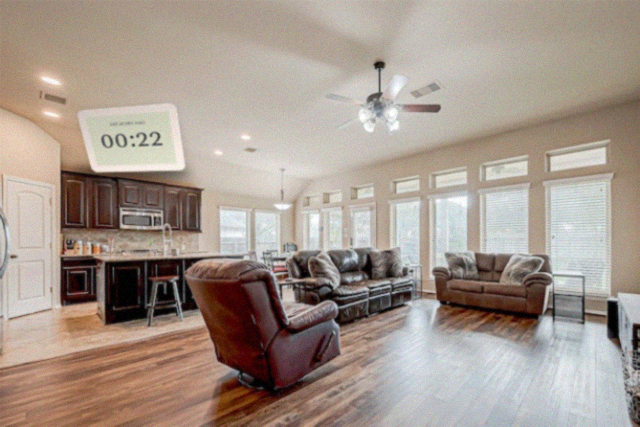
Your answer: 0 h 22 min
